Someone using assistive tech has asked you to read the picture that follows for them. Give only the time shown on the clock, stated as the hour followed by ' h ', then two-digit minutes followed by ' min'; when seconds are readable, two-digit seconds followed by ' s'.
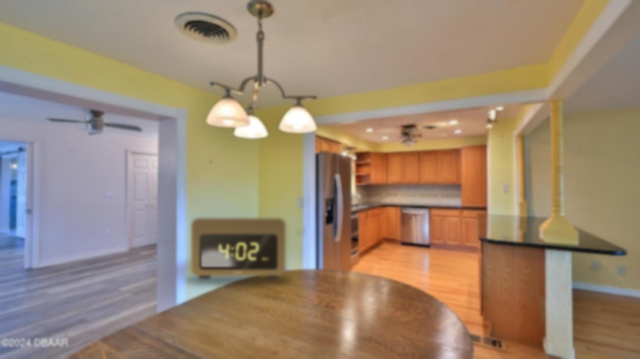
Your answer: 4 h 02 min
